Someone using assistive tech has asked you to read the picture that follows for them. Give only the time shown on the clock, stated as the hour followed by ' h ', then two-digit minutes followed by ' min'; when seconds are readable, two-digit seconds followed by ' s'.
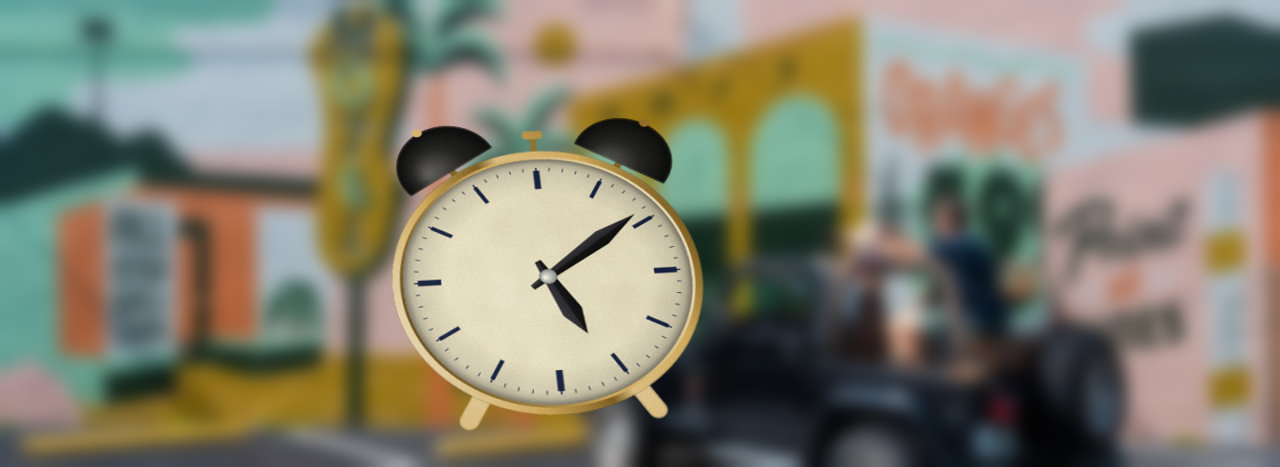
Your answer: 5 h 09 min
